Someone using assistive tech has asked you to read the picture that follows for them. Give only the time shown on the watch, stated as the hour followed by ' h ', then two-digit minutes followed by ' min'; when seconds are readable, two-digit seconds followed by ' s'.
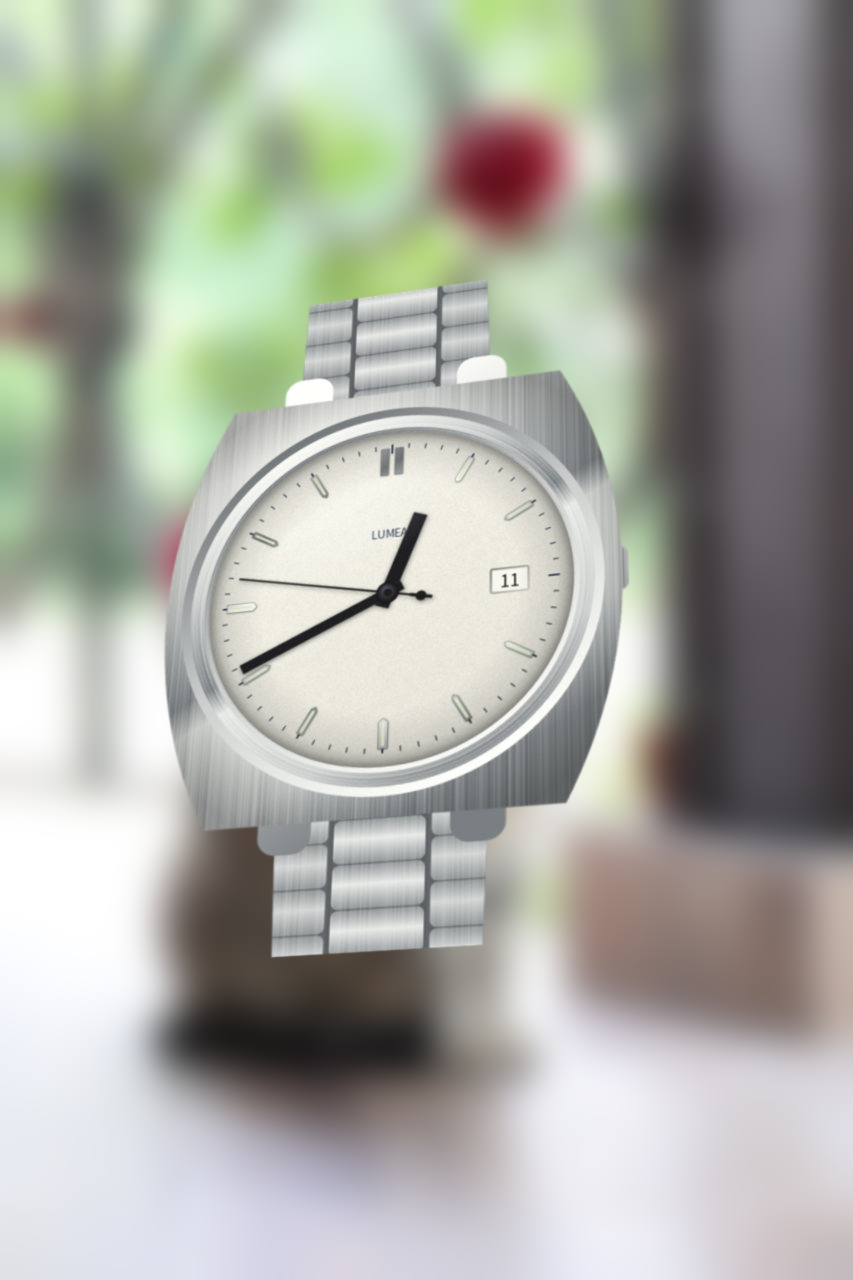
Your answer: 12 h 40 min 47 s
